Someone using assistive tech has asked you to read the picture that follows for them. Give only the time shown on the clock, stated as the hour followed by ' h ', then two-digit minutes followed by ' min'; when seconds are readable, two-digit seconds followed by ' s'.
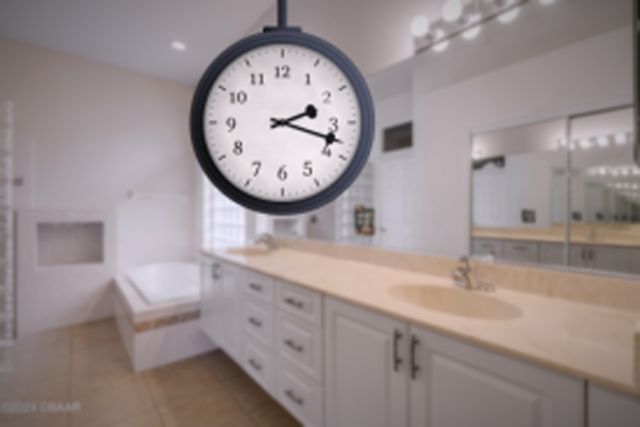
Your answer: 2 h 18 min
